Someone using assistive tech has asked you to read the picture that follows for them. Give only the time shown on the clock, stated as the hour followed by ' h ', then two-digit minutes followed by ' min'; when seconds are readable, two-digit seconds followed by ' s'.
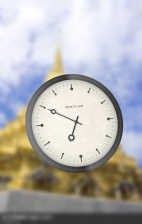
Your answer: 6 h 50 min
